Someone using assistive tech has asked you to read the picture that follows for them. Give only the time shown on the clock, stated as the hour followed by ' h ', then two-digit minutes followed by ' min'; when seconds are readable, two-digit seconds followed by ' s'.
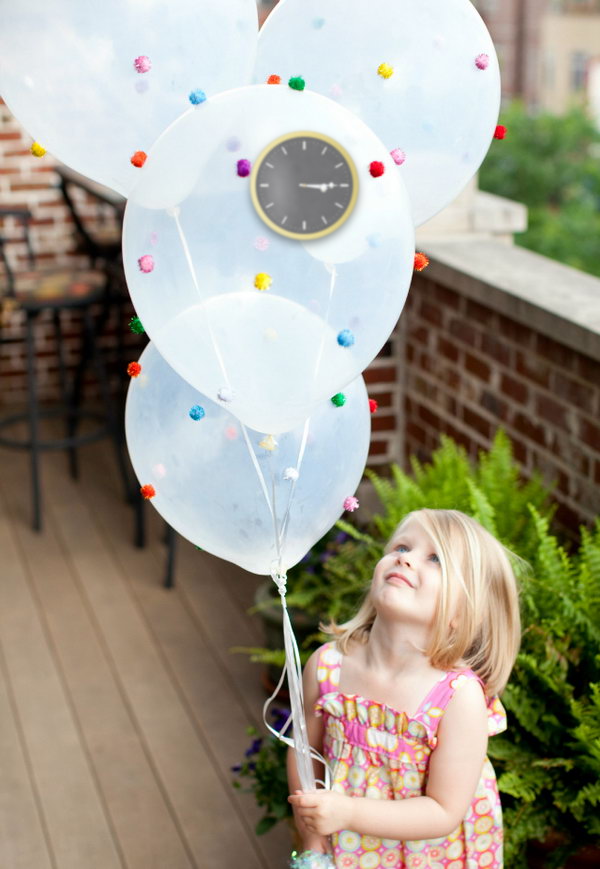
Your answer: 3 h 15 min
